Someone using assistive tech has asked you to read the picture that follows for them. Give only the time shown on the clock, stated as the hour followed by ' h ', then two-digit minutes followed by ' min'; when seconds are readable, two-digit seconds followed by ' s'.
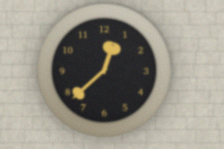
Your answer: 12 h 38 min
